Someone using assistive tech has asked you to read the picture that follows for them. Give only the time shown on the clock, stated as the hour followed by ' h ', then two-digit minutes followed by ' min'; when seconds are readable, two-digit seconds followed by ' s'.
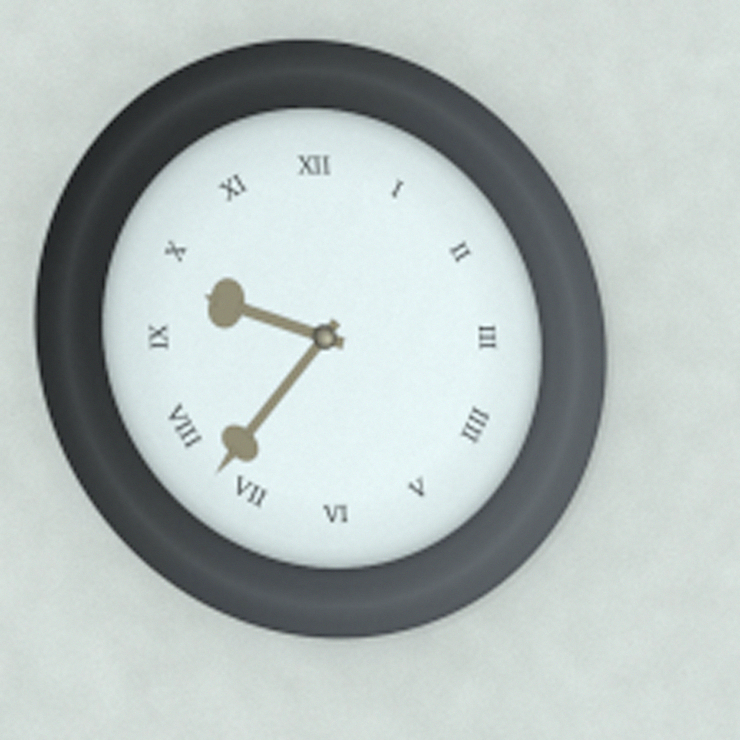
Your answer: 9 h 37 min
